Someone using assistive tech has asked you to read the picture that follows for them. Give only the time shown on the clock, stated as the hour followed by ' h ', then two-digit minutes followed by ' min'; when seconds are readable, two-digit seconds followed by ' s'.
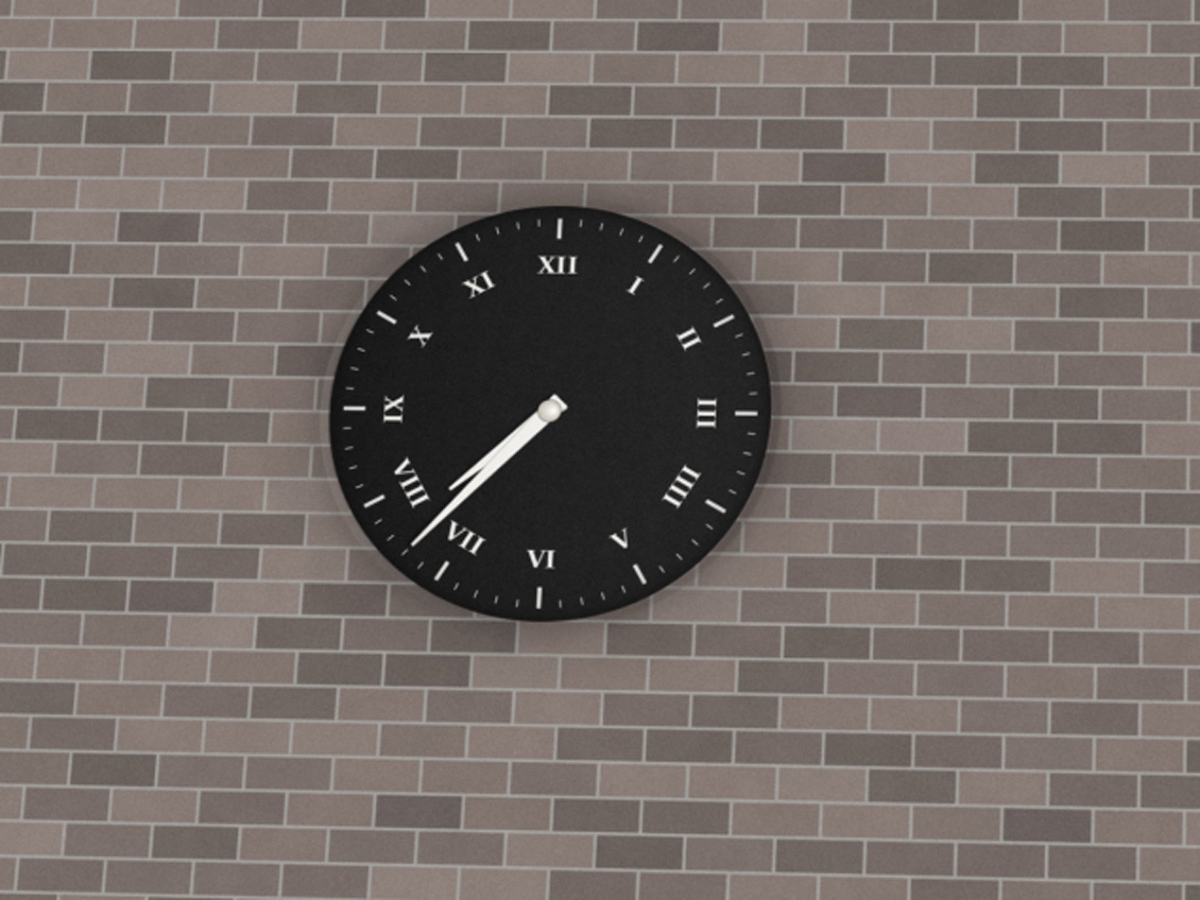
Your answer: 7 h 37 min
